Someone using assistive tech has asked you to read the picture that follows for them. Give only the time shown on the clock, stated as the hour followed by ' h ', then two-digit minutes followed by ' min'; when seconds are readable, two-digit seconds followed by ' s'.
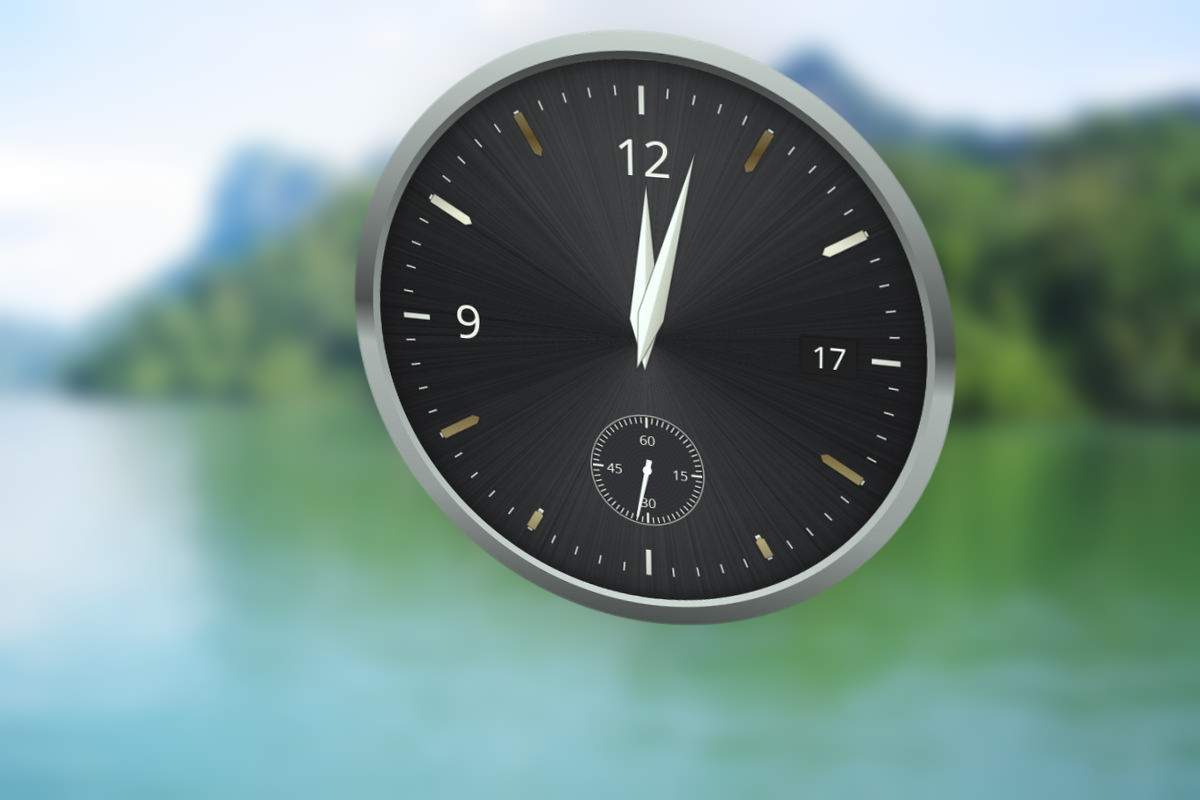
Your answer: 12 h 02 min 32 s
